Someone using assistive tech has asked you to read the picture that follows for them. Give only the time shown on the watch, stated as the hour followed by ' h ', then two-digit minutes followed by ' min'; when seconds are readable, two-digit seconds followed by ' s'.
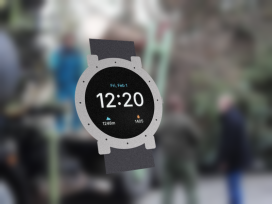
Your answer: 12 h 20 min
